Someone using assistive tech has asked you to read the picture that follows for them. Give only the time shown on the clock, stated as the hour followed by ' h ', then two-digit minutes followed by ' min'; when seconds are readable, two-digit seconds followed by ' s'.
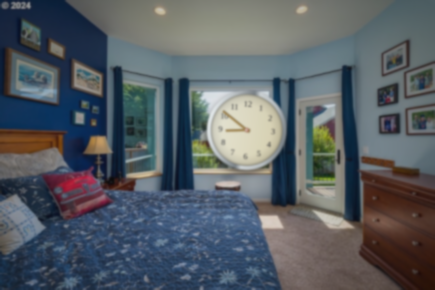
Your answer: 8 h 51 min
